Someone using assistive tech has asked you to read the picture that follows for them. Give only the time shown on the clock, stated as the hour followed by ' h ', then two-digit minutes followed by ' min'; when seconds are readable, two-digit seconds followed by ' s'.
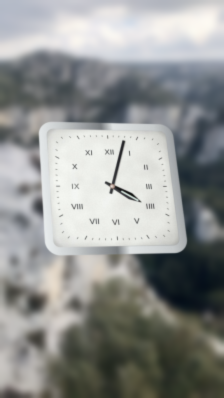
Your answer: 4 h 03 min
